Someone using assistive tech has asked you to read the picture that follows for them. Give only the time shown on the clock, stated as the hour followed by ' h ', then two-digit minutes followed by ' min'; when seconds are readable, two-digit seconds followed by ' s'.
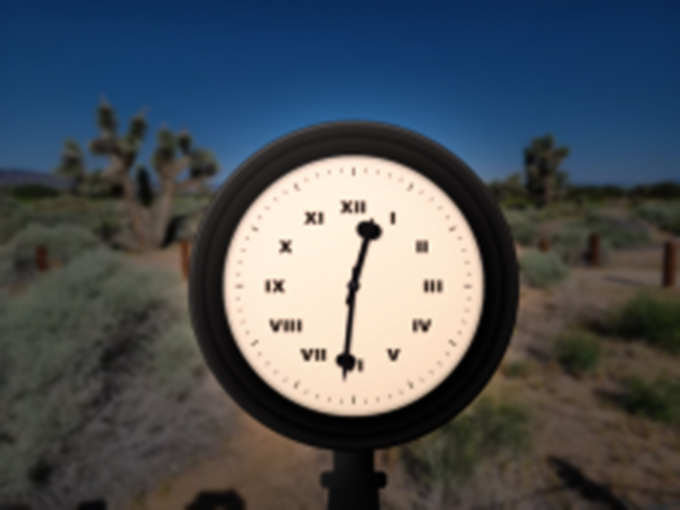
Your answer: 12 h 31 min
